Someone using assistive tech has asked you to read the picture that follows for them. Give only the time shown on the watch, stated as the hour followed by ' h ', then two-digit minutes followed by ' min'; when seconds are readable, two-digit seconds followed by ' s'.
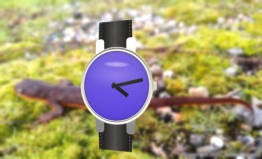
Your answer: 4 h 13 min
